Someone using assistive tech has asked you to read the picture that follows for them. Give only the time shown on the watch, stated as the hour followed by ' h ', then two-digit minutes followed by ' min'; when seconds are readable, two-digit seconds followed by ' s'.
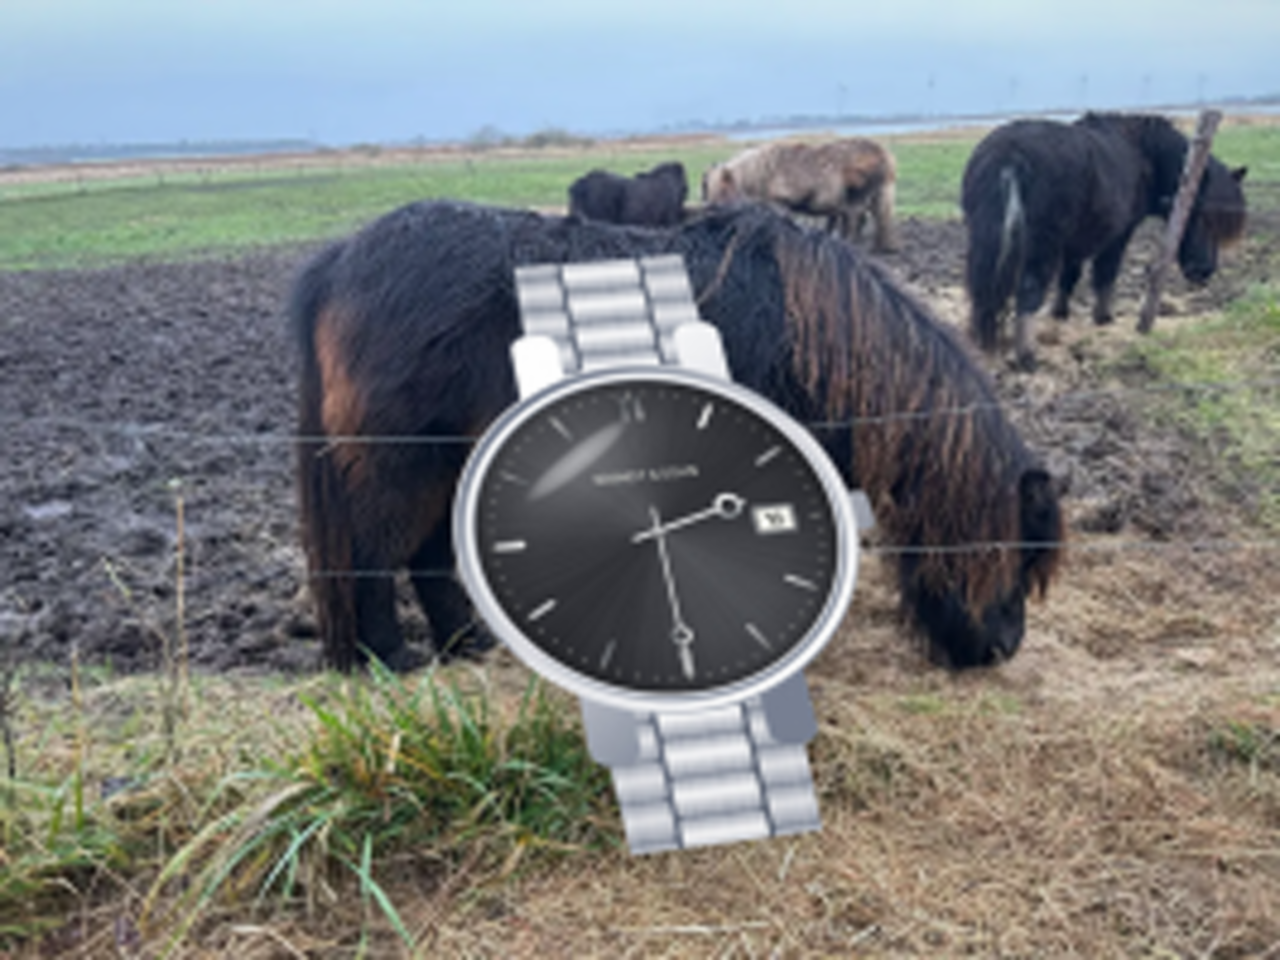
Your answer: 2 h 30 min
